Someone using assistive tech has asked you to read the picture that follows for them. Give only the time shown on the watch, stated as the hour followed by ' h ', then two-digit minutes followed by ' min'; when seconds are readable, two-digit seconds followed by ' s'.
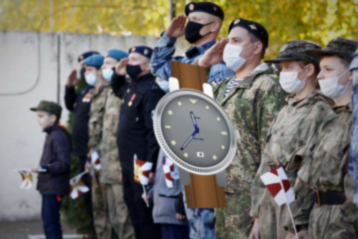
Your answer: 11 h 37 min
